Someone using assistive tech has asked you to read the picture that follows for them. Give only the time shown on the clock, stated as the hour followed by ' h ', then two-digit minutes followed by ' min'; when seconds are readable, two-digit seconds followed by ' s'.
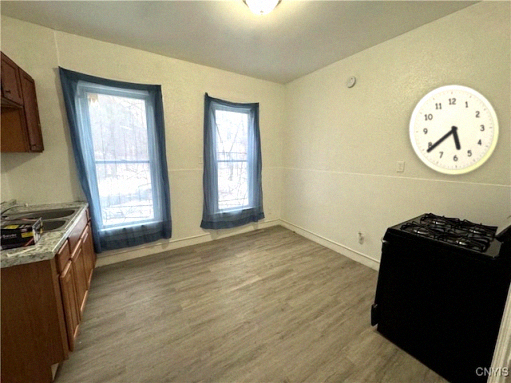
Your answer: 5 h 39 min
